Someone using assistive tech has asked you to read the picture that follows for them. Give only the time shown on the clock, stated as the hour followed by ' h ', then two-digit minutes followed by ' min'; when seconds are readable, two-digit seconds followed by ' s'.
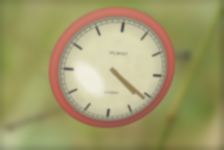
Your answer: 4 h 21 min
